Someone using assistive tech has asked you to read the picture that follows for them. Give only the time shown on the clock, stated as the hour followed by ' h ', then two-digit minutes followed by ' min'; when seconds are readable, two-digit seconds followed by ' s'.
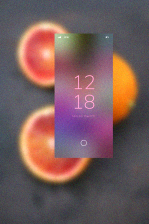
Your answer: 12 h 18 min
